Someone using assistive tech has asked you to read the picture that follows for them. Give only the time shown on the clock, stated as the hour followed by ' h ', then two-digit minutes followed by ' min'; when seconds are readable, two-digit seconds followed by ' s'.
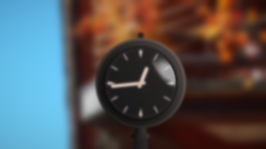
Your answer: 12 h 44 min
